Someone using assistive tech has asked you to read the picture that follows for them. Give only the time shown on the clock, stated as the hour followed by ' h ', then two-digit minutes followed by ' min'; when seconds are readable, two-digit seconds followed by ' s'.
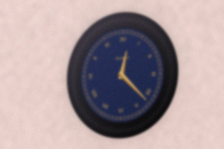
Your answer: 12 h 22 min
